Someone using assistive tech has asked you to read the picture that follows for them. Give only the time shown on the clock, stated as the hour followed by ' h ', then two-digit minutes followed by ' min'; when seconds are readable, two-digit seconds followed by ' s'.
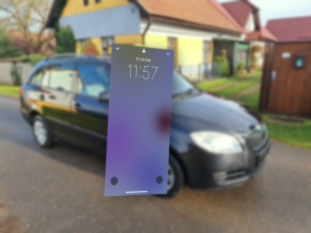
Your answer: 11 h 57 min
